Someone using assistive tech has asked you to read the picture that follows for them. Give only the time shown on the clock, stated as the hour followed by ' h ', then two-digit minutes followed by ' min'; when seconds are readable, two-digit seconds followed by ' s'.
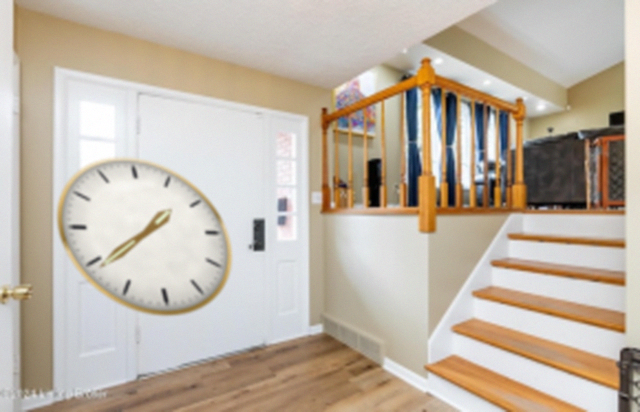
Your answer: 1 h 39 min
